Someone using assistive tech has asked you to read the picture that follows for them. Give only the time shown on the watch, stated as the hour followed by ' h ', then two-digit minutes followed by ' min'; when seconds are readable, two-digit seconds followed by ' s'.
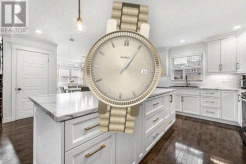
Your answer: 1 h 05 min
